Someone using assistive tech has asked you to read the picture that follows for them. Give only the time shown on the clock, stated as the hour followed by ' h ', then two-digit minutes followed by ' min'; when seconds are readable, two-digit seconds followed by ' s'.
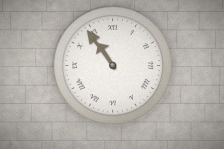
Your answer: 10 h 54 min
